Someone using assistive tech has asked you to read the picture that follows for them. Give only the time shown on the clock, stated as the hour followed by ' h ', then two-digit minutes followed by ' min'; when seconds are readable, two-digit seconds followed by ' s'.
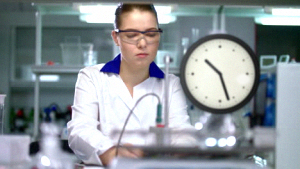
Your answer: 10 h 27 min
